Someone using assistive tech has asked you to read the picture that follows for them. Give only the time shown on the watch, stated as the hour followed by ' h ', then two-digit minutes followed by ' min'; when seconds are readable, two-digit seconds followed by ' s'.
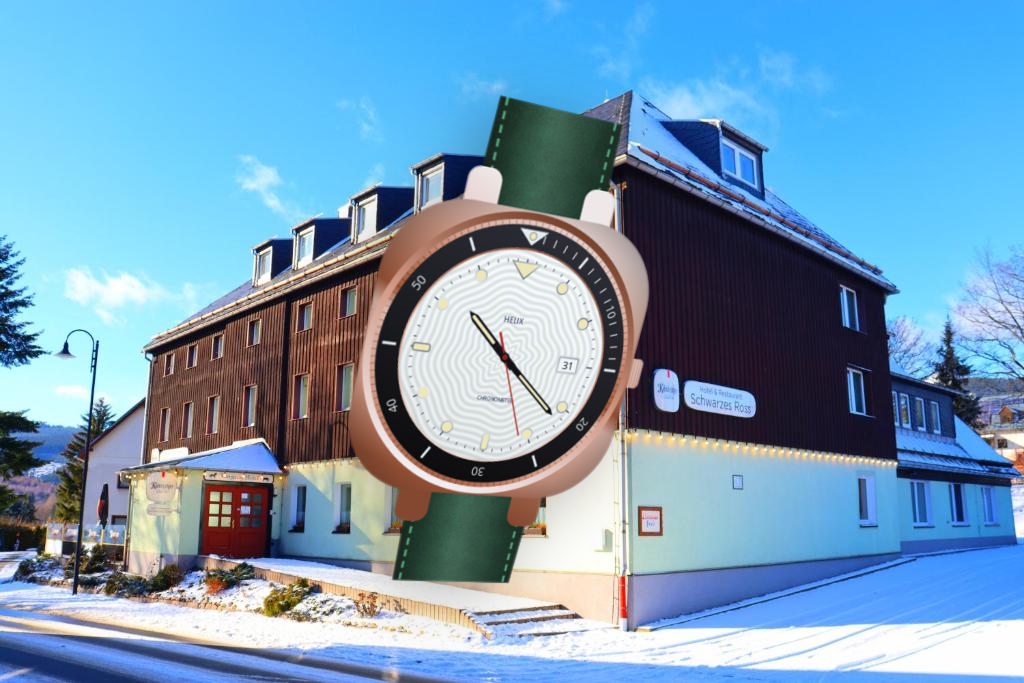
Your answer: 10 h 21 min 26 s
